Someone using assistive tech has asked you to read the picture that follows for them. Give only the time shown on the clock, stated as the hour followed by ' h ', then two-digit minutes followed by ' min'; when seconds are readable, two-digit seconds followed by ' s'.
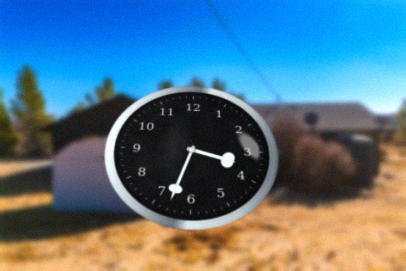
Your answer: 3 h 33 min
